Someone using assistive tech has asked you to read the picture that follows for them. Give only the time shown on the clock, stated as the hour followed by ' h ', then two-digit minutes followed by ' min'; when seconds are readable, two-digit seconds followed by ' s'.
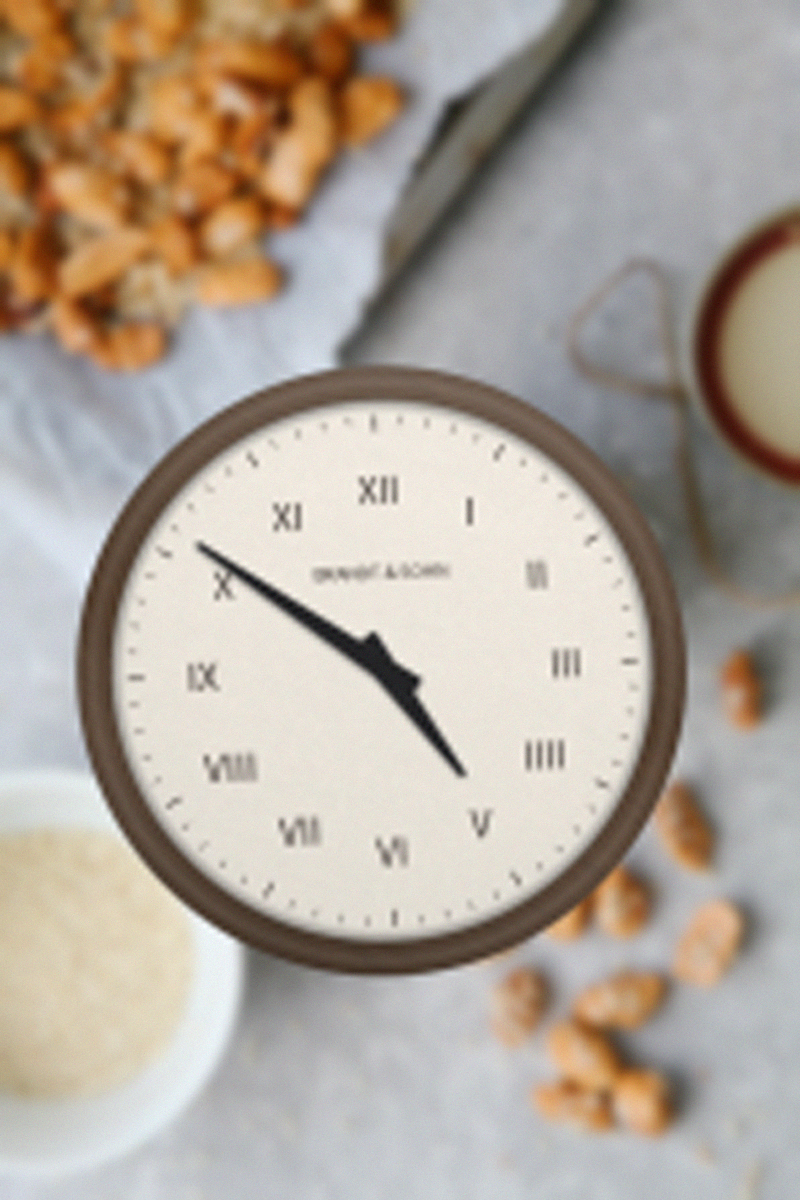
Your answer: 4 h 51 min
